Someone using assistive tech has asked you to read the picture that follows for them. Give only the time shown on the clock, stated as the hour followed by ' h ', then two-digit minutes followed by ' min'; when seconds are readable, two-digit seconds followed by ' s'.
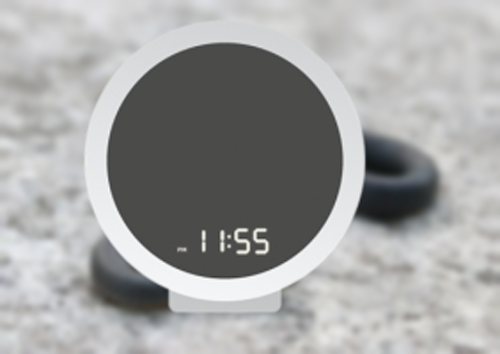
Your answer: 11 h 55 min
